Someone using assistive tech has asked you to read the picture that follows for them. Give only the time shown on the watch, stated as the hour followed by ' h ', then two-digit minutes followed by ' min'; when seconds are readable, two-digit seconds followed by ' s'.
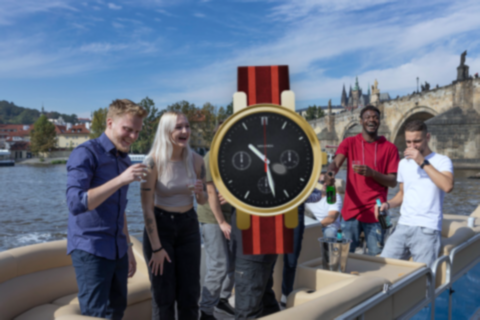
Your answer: 10 h 28 min
